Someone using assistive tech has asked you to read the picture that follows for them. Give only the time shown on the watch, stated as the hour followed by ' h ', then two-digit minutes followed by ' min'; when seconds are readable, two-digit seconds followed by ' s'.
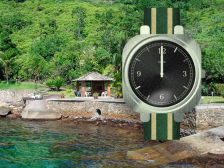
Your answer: 12 h 00 min
